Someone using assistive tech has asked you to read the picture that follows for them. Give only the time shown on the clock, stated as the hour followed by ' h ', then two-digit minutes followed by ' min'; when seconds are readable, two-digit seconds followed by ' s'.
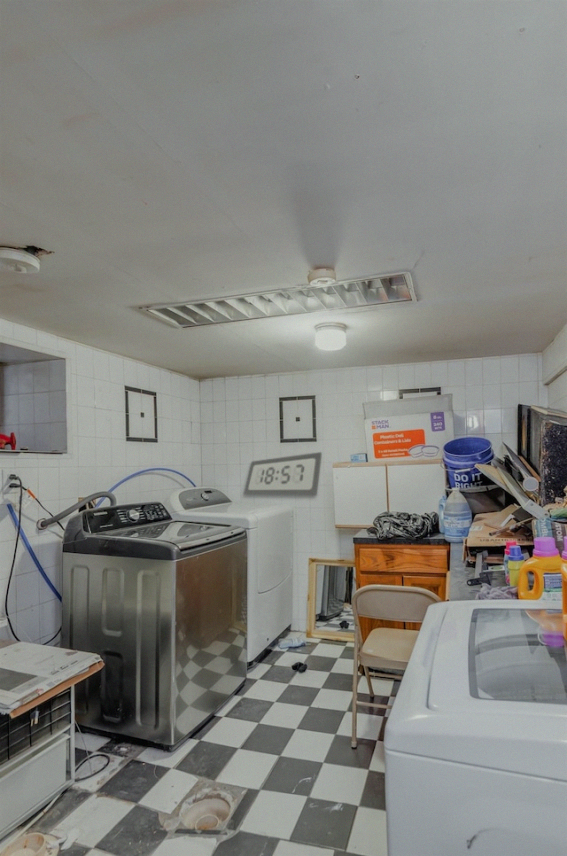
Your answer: 18 h 57 min
